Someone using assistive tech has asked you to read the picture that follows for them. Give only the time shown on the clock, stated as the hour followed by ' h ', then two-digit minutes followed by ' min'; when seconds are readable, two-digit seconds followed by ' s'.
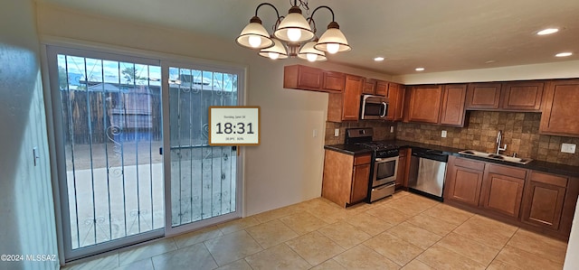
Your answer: 18 h 31 min
